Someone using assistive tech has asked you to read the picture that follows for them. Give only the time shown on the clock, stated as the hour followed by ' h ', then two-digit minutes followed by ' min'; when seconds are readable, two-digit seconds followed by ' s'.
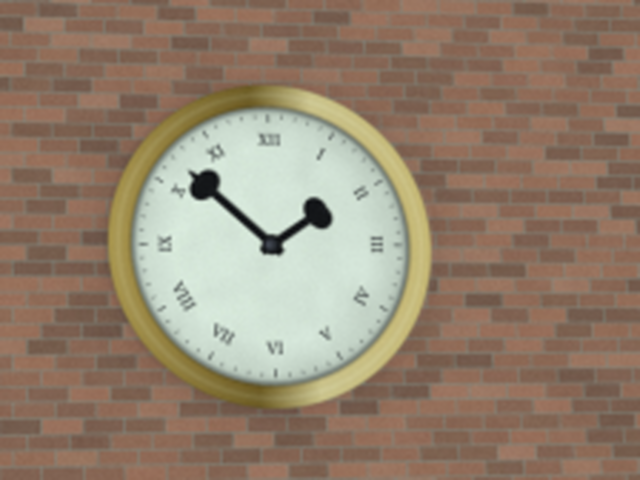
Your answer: 1 h 52 min
